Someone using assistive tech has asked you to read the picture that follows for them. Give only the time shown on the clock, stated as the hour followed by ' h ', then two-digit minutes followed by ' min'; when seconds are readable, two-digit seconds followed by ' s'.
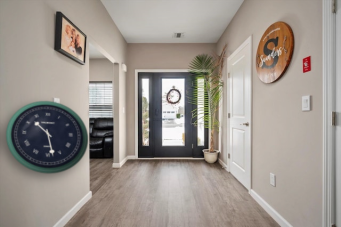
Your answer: 10 h 28 min
